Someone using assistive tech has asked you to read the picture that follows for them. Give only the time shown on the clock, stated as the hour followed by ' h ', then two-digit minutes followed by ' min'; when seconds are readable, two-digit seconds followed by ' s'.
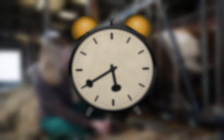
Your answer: 5 h 40 min
